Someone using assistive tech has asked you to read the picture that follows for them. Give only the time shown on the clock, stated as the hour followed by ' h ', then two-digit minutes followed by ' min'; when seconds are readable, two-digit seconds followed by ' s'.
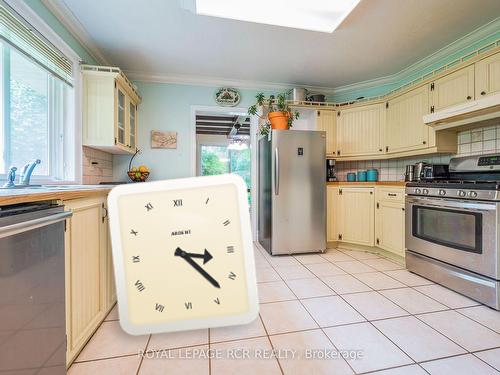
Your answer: 3 h 23 min
